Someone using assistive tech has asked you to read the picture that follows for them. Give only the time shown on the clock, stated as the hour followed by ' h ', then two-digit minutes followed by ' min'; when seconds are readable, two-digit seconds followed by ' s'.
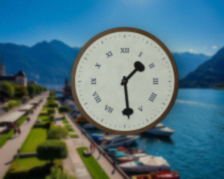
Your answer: 1 h 29 min
